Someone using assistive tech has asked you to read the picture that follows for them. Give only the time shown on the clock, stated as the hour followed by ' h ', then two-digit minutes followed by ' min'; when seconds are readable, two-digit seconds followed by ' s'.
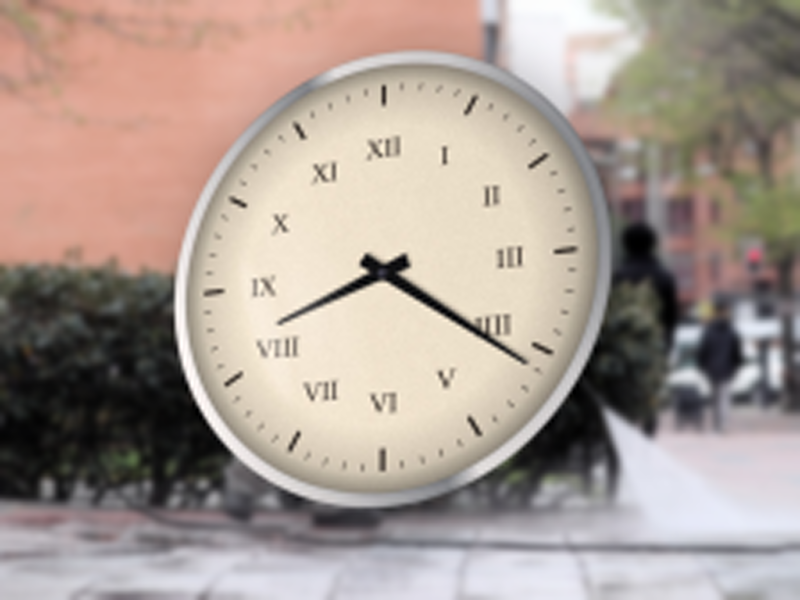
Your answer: 8 h 21 min
